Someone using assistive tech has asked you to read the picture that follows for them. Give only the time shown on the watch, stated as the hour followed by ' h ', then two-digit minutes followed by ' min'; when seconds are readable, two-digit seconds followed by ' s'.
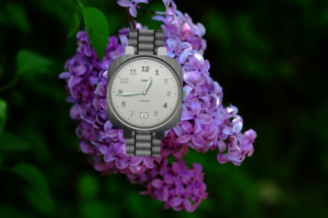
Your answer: 12 h 44 min
